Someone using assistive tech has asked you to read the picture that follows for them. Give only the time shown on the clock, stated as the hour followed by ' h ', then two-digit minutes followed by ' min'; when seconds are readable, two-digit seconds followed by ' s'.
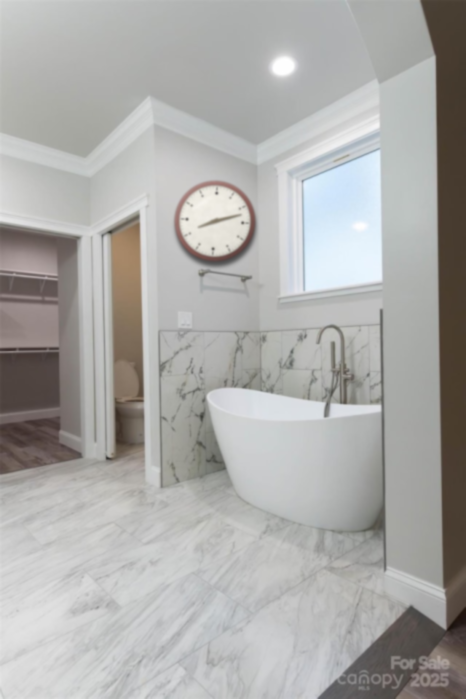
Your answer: 8 h 12 min
